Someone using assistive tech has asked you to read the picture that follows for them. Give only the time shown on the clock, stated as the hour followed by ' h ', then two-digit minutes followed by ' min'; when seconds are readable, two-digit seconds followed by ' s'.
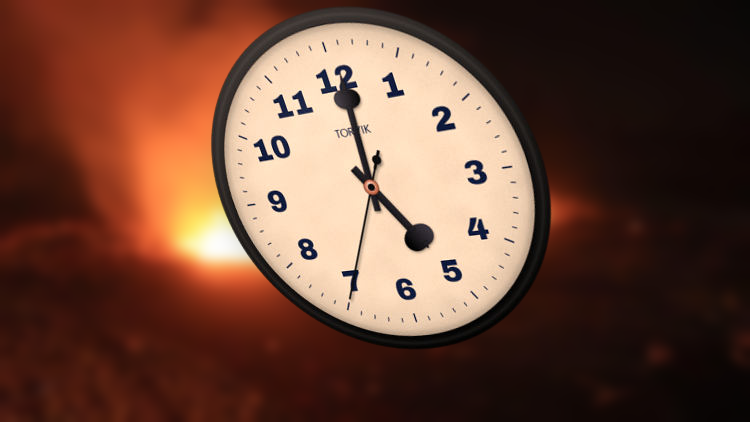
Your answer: 5 h 00 min 35 s
